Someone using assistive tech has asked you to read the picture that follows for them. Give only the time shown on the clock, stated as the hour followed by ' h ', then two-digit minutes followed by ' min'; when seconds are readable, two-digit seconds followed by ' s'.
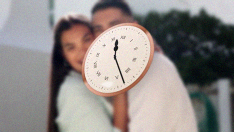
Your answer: 11 h 23 min
